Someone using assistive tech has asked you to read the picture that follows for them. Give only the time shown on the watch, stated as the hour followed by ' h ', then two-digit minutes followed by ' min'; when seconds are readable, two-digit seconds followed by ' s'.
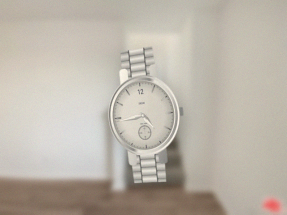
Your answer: 4 h 44 min
